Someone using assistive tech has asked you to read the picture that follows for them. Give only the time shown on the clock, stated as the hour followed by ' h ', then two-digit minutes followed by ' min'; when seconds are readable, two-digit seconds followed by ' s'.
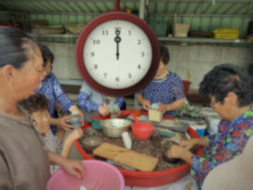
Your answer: 12 h 00 min
